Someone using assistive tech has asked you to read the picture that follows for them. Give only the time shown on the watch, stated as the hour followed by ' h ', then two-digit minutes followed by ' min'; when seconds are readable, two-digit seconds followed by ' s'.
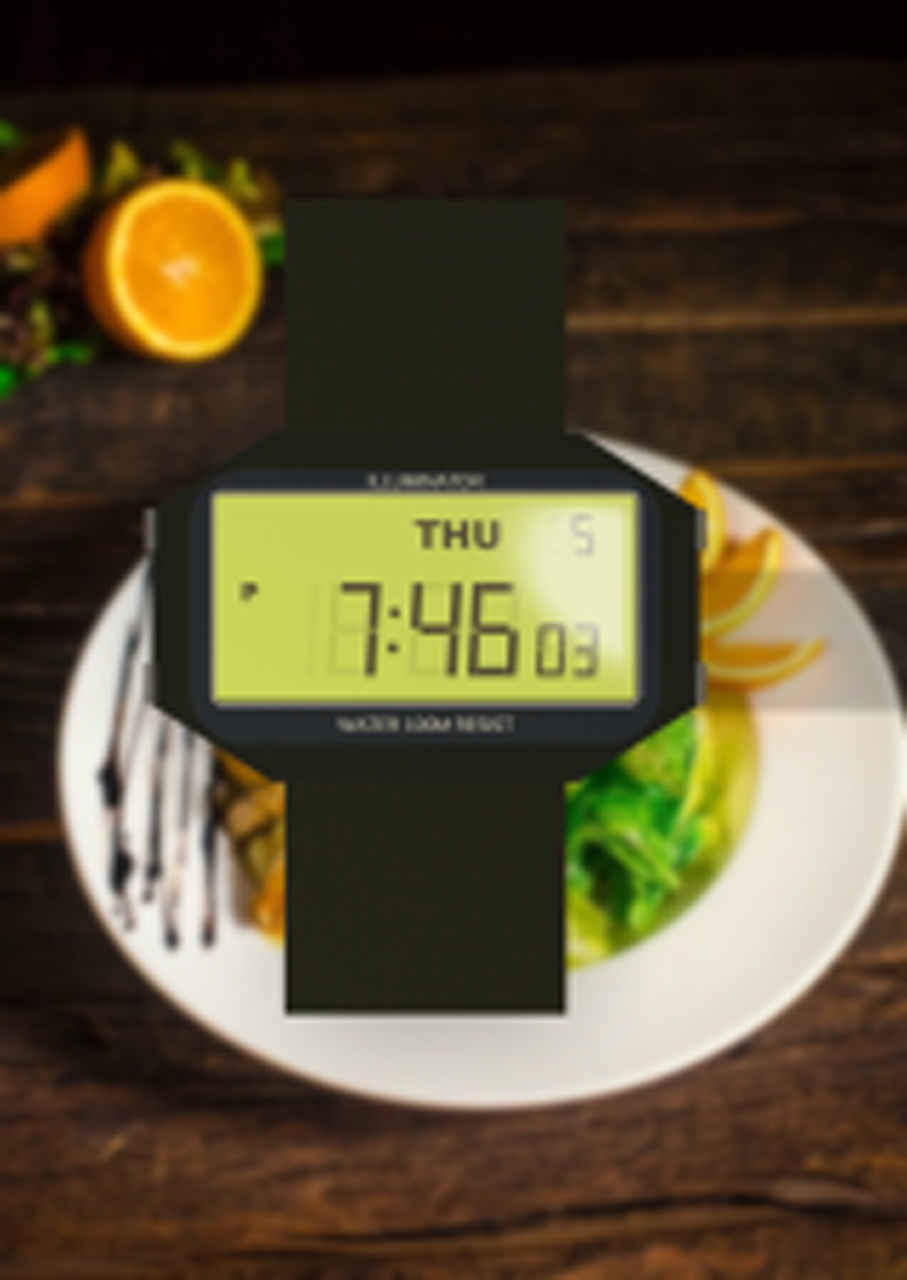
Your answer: 7 h 46 min 03 s
